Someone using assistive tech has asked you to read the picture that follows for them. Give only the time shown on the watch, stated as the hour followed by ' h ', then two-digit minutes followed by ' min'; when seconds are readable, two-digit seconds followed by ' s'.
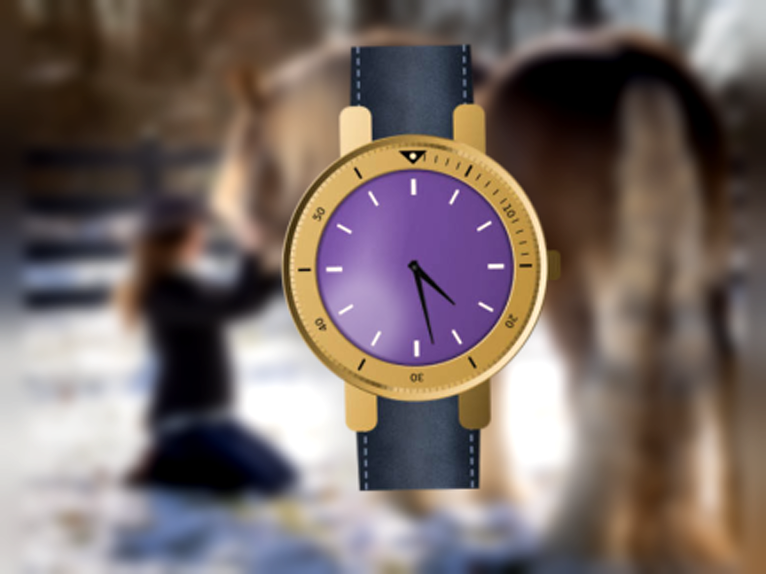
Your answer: 4 h 28 min
